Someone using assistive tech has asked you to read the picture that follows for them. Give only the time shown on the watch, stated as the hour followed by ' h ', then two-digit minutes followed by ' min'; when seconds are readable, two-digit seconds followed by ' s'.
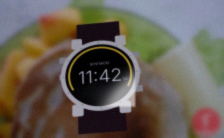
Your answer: 11 h 42 min
